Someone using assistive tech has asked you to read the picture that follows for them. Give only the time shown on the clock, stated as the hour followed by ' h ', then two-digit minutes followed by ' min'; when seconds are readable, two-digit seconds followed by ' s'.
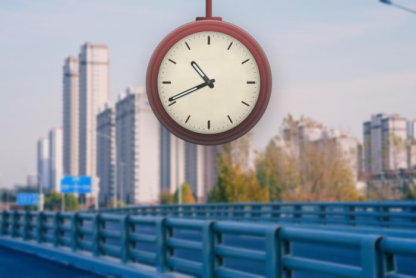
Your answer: 10 h 41 min
